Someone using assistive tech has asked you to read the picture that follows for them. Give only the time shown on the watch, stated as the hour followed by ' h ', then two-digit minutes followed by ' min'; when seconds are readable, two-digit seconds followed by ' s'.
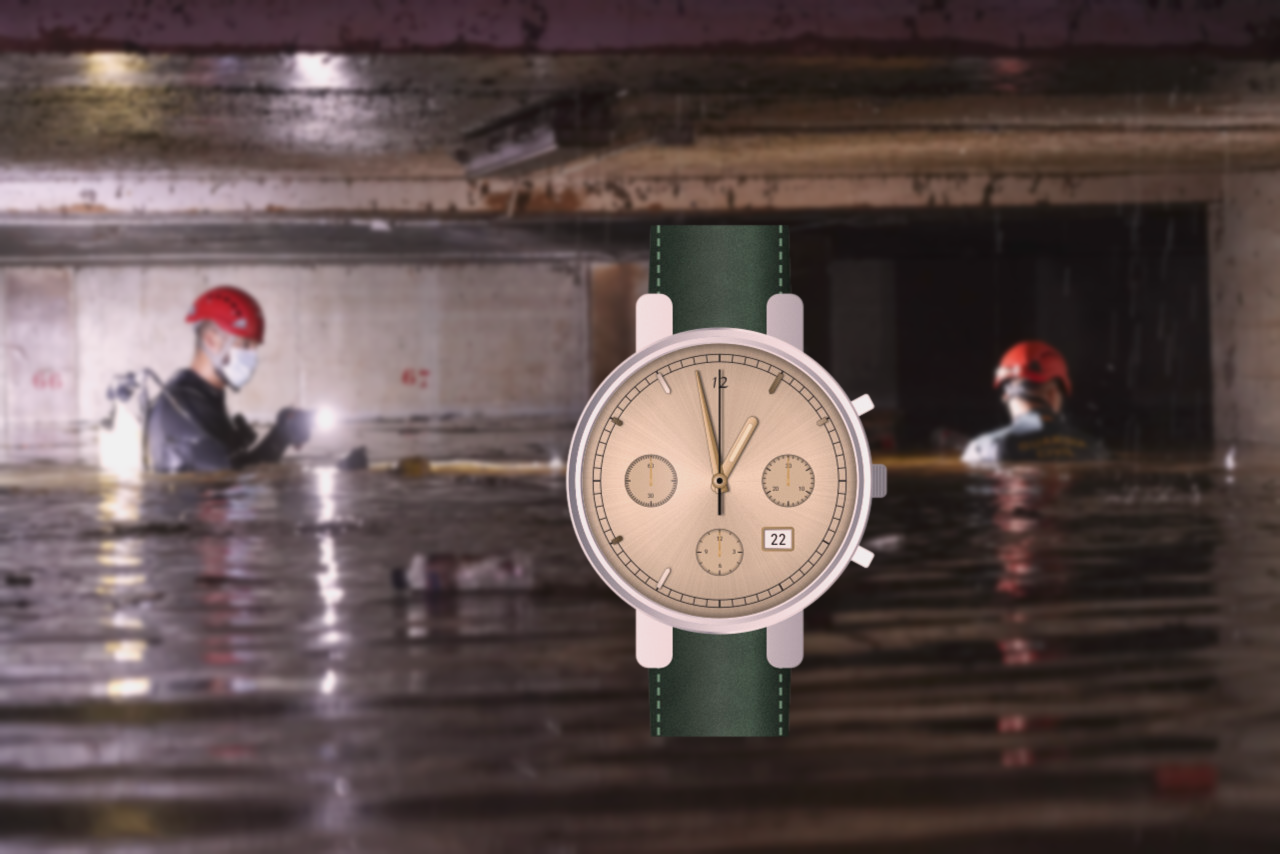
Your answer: 12 h 58 min
